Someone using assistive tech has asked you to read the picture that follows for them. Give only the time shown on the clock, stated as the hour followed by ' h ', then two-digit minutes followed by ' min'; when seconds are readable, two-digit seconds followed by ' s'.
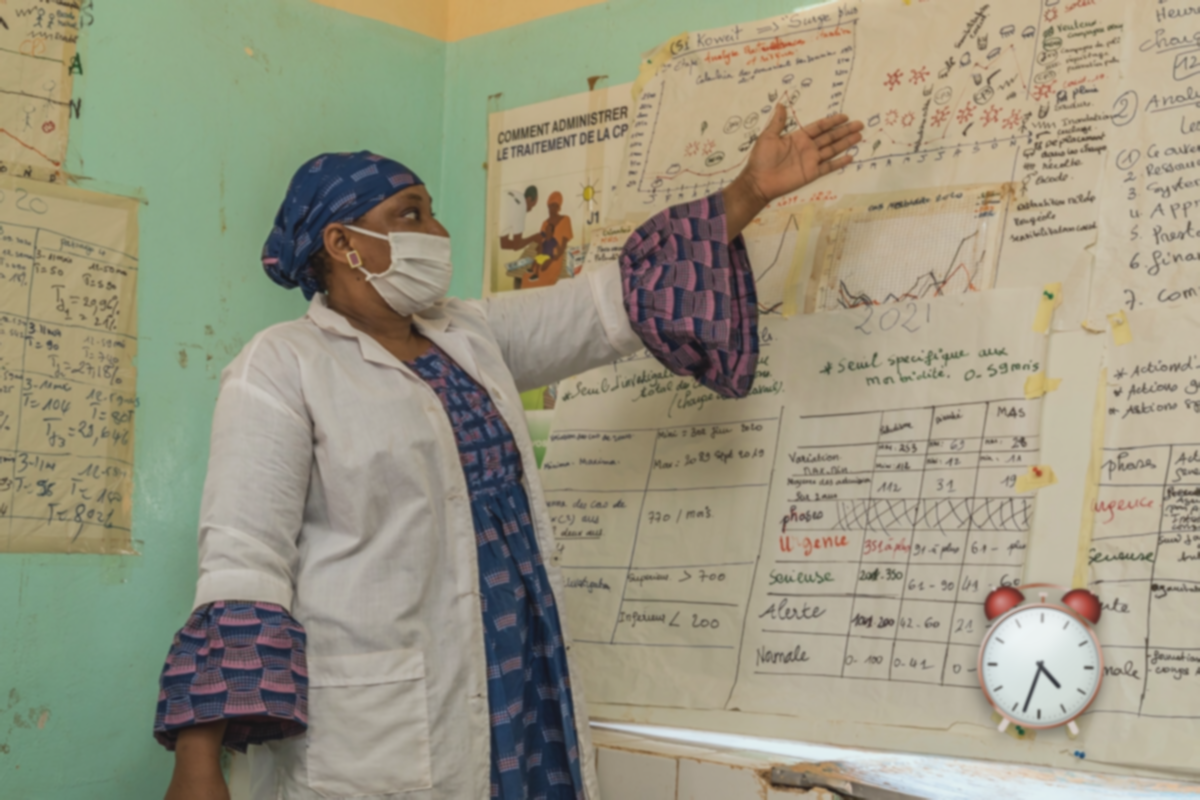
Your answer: 4 h 33 min
